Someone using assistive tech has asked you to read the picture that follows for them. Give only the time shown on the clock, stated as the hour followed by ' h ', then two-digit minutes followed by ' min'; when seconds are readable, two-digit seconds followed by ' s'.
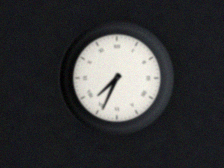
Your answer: 7 h 34 min
